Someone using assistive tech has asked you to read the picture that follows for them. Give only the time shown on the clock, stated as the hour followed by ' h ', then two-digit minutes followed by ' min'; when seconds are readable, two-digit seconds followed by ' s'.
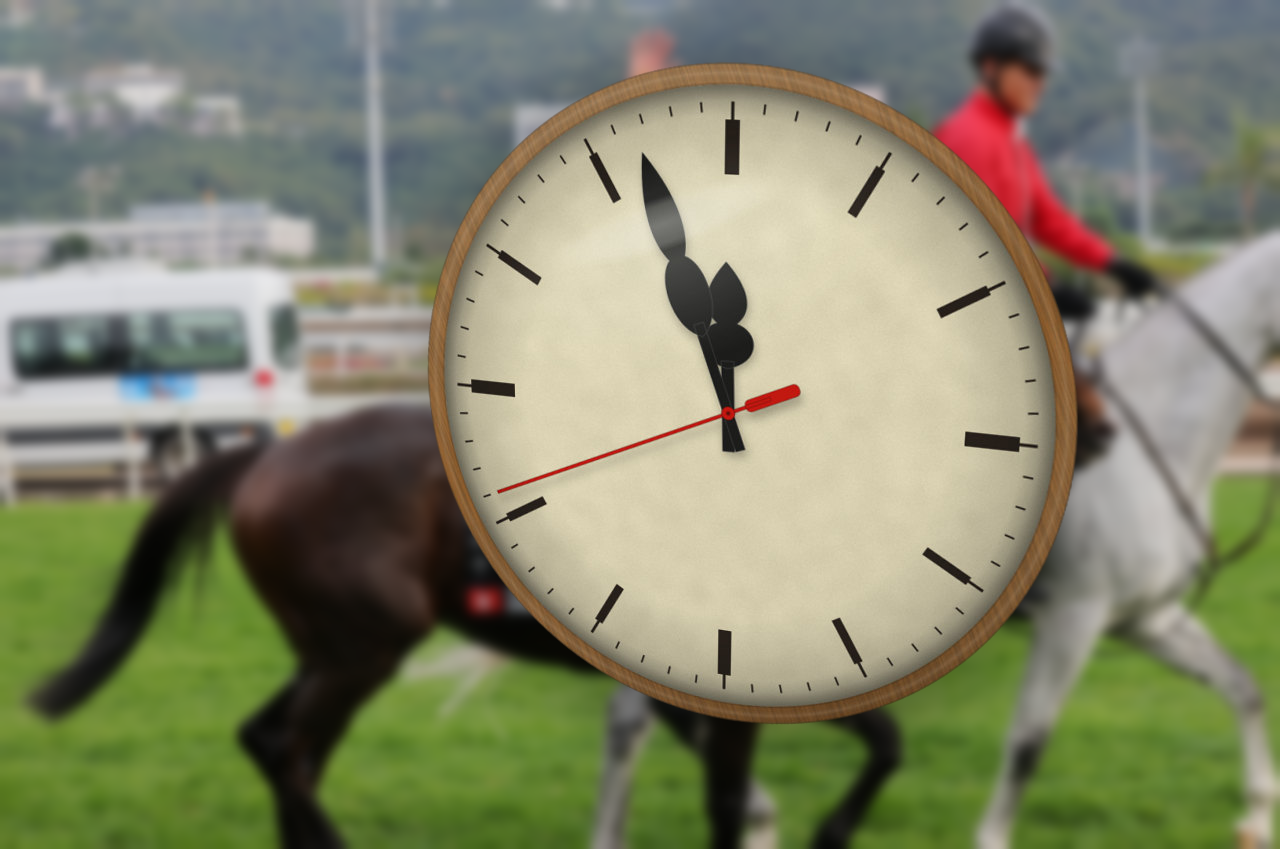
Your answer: 11 h 56 min 41 s
